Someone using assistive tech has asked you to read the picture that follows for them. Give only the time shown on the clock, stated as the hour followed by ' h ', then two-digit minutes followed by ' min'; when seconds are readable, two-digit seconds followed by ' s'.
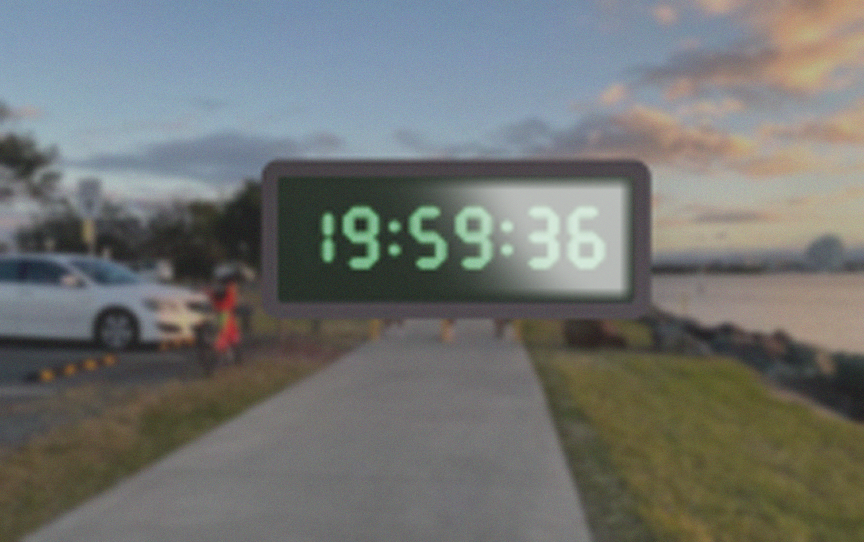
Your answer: 19 h 59 min 36 s
